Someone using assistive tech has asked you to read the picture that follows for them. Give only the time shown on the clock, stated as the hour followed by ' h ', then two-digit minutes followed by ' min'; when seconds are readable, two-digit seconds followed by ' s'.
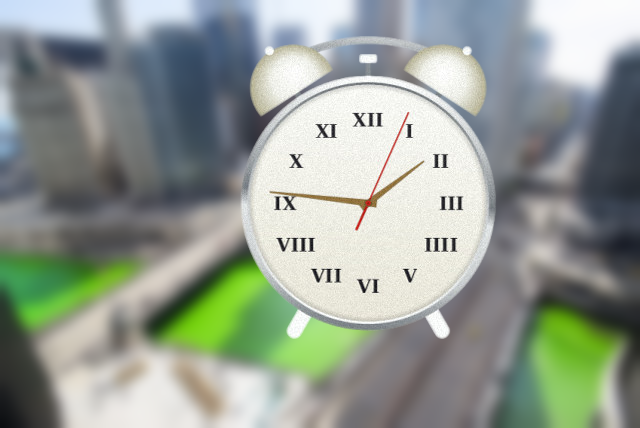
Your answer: 1 h 46 min 04 s
